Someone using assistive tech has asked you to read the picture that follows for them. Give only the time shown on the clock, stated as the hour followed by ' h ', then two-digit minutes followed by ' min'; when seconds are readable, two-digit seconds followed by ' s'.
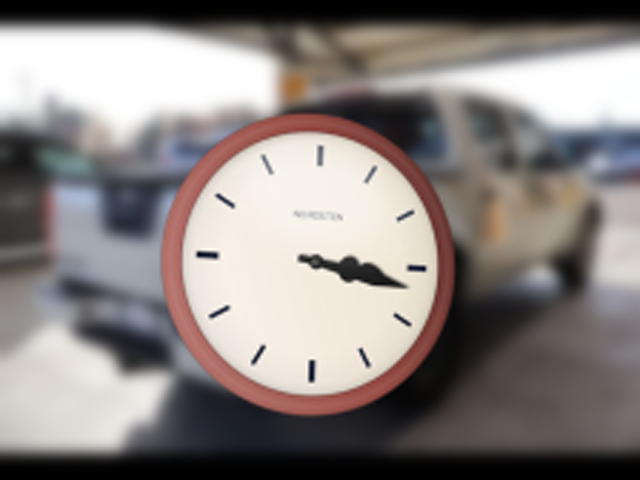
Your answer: 3 h 17 min
